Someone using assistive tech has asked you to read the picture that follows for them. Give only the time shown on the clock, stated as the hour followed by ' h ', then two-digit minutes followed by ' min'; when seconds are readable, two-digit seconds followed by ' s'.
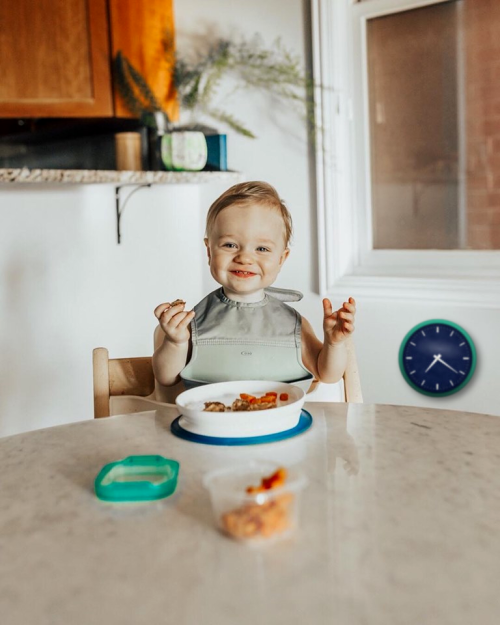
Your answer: 7 h 21 min
